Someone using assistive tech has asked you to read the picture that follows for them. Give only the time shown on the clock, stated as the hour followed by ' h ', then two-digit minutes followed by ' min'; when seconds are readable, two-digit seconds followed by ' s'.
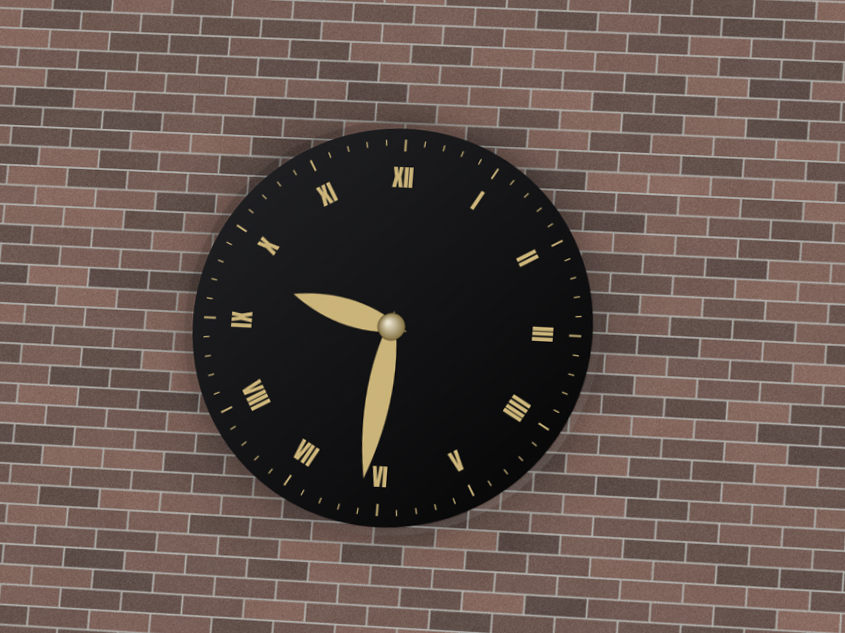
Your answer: 9 h 31 min
